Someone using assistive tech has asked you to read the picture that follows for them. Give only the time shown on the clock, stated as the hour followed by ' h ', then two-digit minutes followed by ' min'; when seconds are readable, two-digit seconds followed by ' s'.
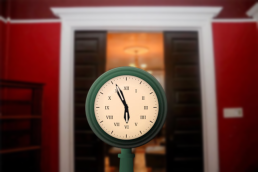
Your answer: 5 h 56 min
